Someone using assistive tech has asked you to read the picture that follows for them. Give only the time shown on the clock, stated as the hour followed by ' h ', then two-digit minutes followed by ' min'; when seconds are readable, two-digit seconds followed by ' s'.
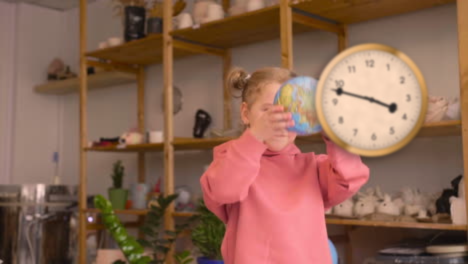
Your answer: 3 h 48 min
